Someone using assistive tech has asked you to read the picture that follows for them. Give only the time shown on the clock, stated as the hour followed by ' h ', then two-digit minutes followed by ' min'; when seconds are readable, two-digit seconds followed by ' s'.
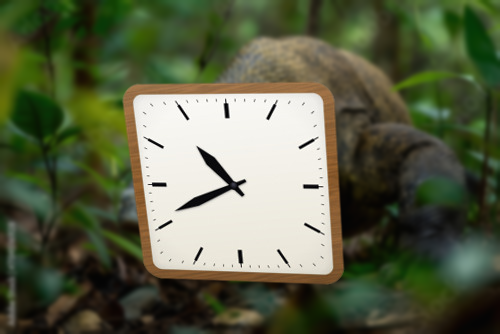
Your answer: 10 h 41 min
